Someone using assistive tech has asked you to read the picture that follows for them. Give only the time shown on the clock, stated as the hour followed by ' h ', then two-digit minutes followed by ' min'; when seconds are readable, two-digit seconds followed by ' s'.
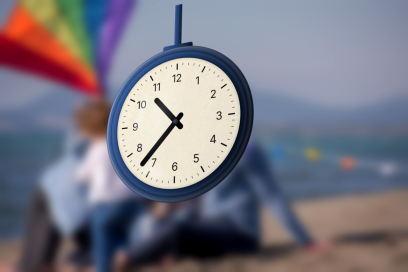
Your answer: 10 h 37 min
